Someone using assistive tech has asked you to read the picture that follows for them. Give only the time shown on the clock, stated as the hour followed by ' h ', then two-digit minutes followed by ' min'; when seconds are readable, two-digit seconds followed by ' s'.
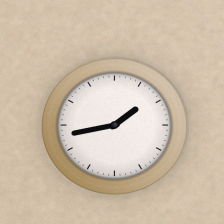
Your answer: 1 h 43 min
